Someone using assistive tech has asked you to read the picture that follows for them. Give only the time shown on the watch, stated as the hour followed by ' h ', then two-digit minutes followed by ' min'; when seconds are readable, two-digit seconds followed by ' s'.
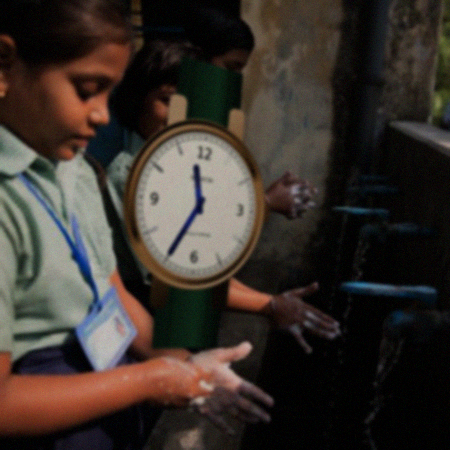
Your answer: 11 h 35 min
